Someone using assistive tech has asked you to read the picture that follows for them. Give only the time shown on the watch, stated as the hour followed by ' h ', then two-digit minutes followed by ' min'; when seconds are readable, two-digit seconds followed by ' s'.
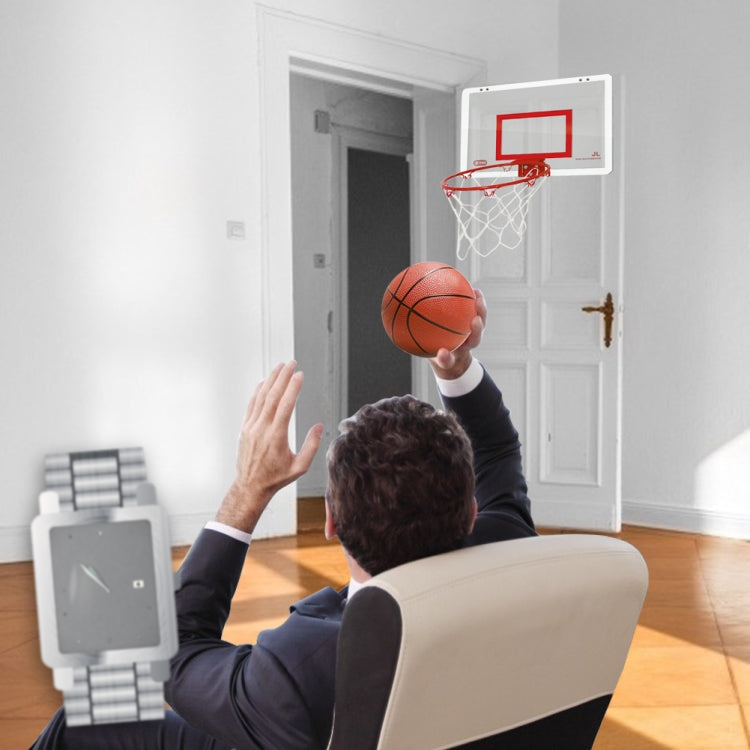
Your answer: 10 h 53 min
